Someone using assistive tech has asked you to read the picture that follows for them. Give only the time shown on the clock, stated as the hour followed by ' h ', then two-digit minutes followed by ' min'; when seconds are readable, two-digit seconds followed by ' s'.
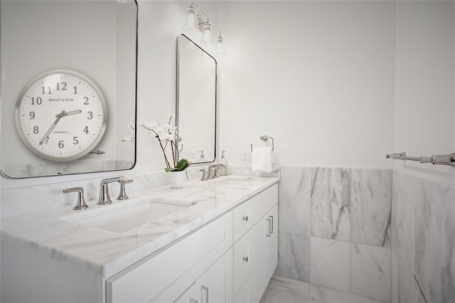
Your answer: 2 h 36 min
